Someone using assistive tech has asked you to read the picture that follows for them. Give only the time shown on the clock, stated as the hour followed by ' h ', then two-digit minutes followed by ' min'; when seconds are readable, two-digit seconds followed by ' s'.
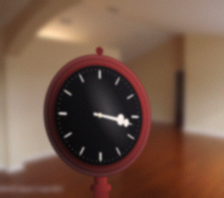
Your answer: 3 h 17 min
